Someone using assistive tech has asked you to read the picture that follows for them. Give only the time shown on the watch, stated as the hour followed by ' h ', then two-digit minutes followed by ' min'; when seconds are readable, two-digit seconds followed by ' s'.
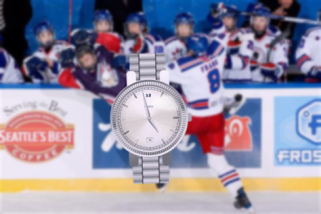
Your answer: 4 h 58 min
